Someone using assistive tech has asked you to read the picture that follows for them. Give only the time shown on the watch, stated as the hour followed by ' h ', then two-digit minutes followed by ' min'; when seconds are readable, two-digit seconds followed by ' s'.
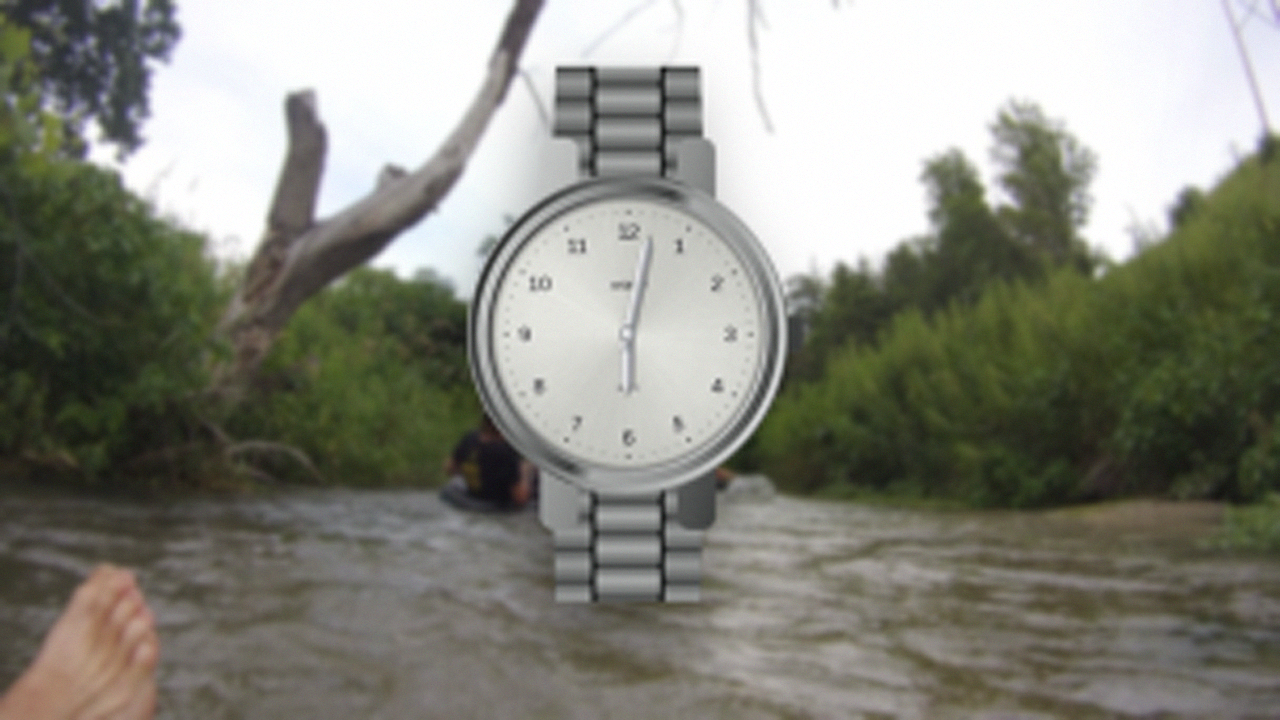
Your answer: 6 h 02 min
